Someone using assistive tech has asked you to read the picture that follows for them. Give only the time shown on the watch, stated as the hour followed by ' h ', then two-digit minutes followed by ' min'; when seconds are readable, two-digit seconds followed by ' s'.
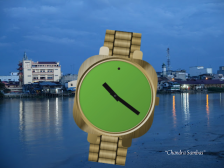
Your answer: 10 h 20 min
